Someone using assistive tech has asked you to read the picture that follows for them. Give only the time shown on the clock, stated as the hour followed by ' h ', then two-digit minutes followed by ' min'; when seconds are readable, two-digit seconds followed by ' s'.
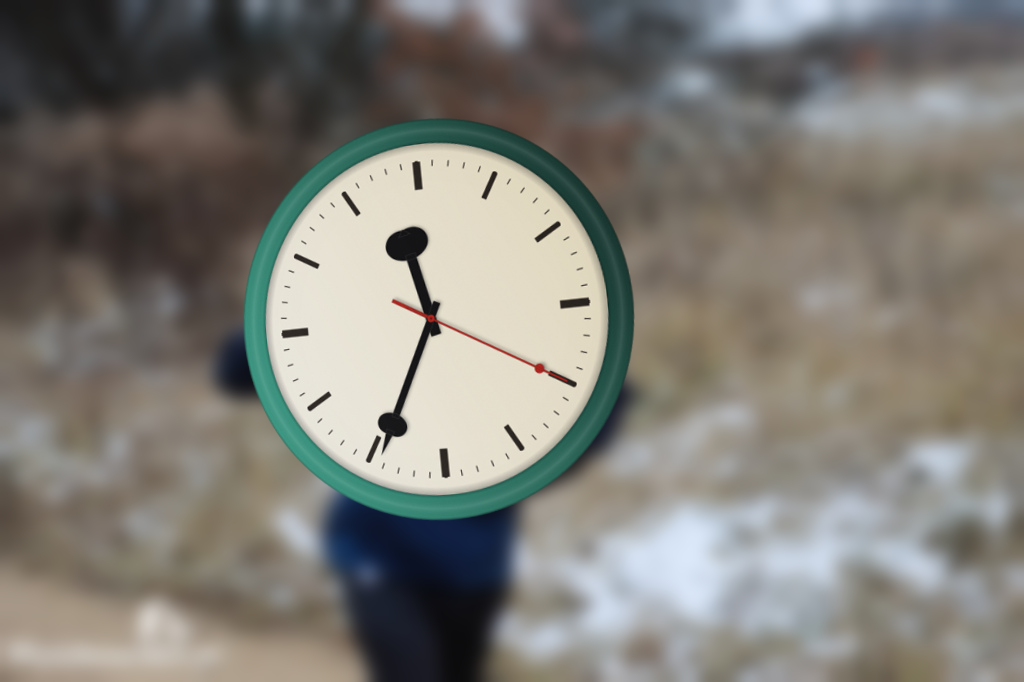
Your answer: 11 h 34 min 20 s
